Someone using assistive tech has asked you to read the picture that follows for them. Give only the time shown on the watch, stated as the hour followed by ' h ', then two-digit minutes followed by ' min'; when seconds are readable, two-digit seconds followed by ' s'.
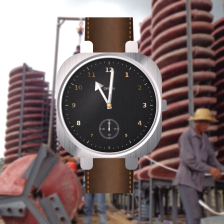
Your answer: 11 h 01 min
